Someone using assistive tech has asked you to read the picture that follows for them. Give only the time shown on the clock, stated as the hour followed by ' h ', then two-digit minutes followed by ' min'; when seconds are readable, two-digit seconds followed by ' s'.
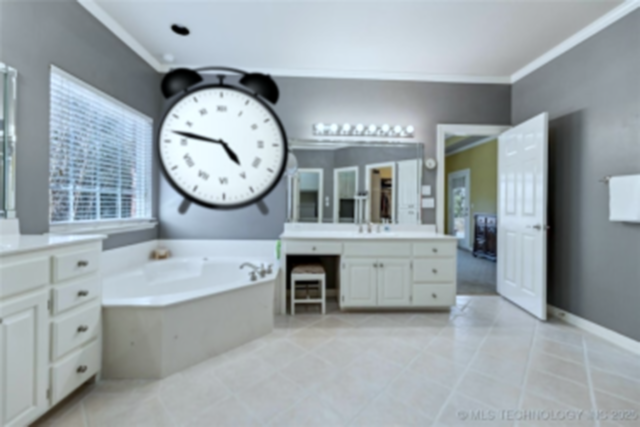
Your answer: 4 h 47 min
